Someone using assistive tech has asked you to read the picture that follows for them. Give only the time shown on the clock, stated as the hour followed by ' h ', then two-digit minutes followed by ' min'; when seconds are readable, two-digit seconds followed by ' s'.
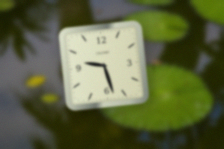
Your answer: 9 h 28 min
